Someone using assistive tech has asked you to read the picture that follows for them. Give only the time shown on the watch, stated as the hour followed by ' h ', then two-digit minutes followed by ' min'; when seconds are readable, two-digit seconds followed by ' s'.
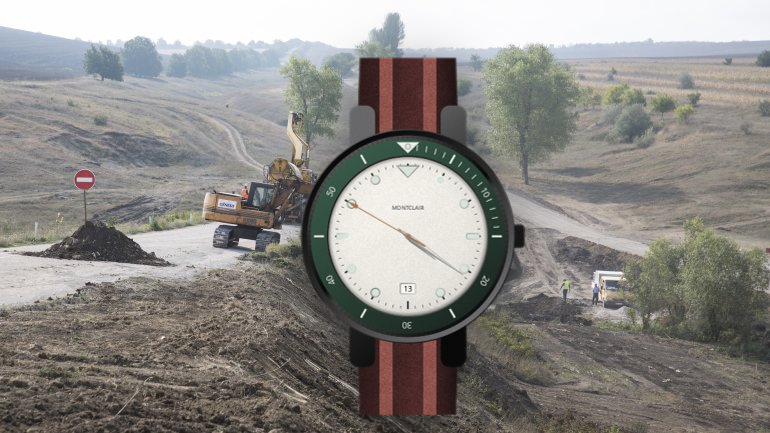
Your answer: 4 h 20 min 50 s
